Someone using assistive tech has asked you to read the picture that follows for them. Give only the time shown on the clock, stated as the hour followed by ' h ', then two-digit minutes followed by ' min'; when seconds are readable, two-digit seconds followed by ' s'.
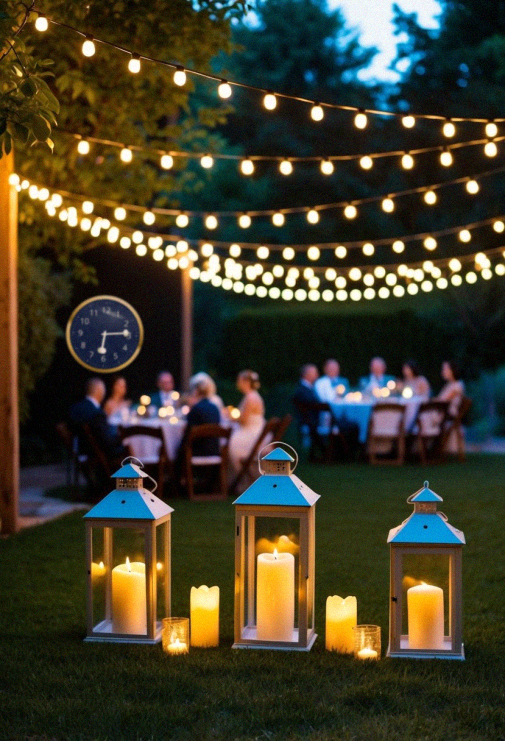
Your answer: 6 h 14 min
